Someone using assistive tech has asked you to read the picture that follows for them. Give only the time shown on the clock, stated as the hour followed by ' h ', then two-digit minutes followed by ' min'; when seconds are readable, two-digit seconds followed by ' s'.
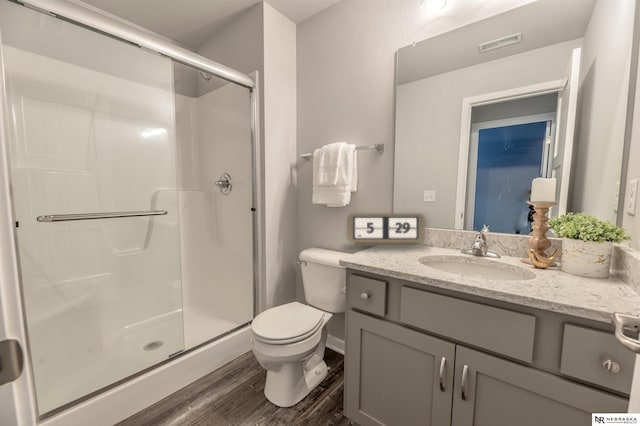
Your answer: 5 h 29 min
